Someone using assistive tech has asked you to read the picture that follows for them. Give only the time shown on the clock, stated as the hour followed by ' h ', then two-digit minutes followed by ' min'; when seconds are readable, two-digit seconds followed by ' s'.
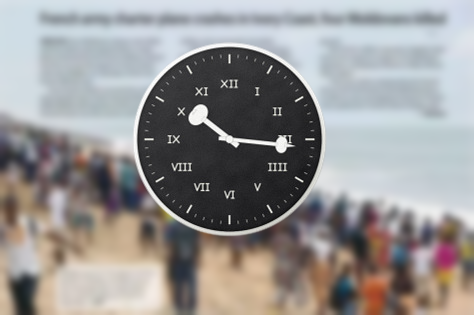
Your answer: 10 h 16 min
